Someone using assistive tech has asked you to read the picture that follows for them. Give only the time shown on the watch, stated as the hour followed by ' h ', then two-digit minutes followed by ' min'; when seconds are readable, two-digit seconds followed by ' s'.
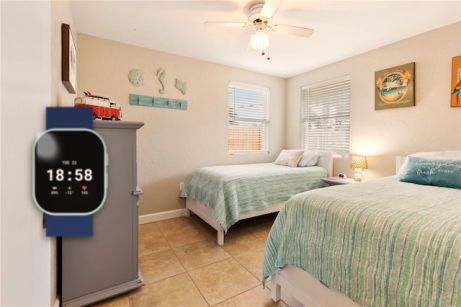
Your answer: 18 h 58 min
